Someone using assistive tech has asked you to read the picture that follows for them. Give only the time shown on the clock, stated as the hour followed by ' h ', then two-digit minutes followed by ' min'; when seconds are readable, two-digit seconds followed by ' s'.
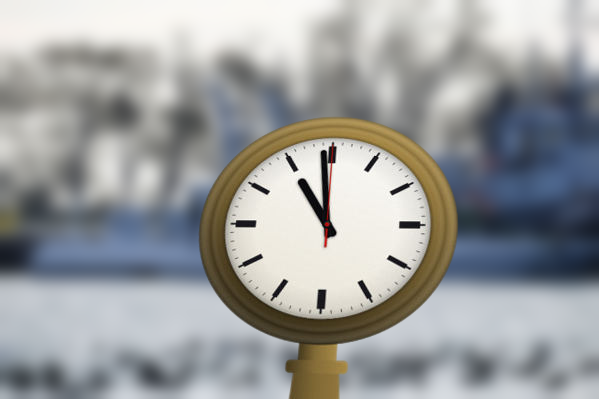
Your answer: 10 h 59 min 00 s
